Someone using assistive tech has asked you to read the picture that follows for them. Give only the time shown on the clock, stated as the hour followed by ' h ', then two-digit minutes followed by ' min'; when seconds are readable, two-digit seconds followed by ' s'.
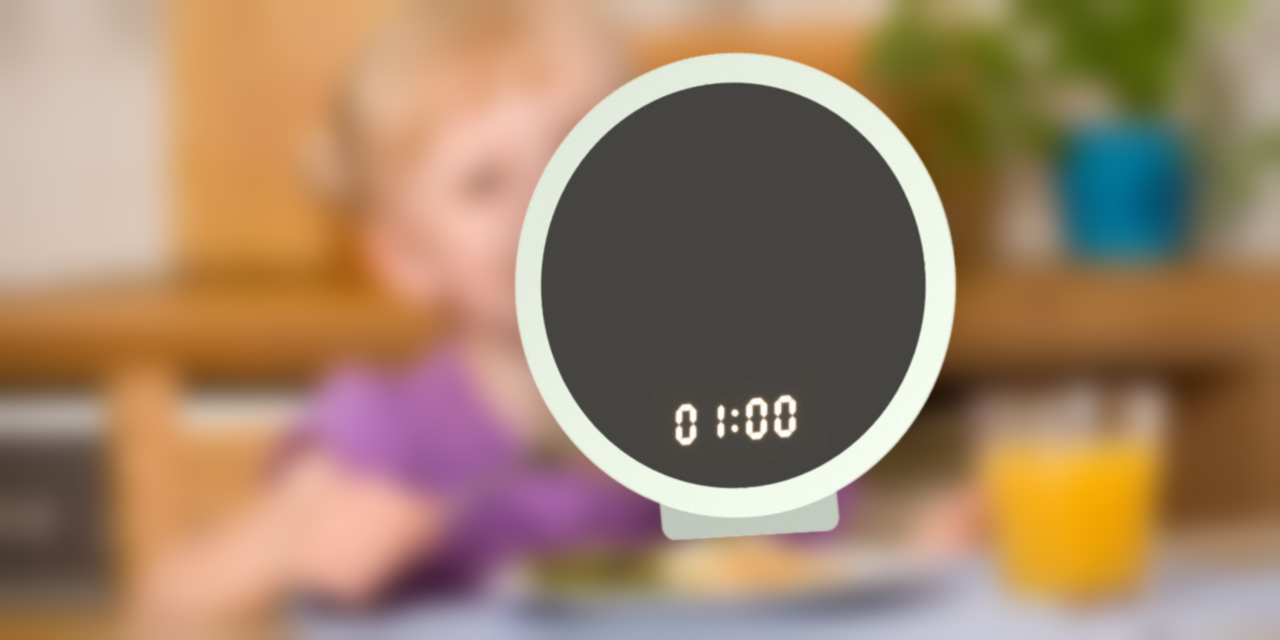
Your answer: 1 h 00 min
